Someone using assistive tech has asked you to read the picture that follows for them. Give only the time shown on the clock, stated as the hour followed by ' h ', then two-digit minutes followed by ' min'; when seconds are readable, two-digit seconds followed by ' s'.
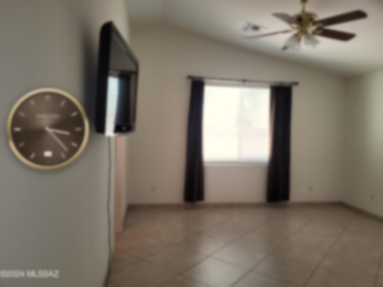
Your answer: 3 h 23 min
